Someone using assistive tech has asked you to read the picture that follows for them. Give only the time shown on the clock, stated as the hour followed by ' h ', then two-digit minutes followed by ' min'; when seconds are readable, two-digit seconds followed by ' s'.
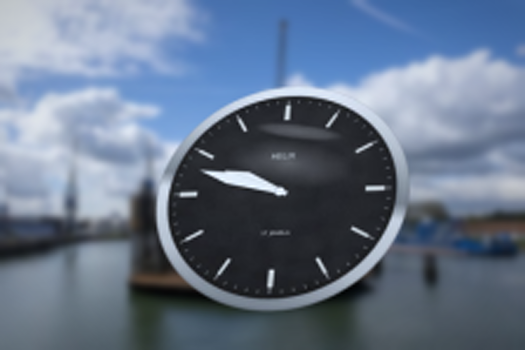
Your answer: 9 h 48 min
